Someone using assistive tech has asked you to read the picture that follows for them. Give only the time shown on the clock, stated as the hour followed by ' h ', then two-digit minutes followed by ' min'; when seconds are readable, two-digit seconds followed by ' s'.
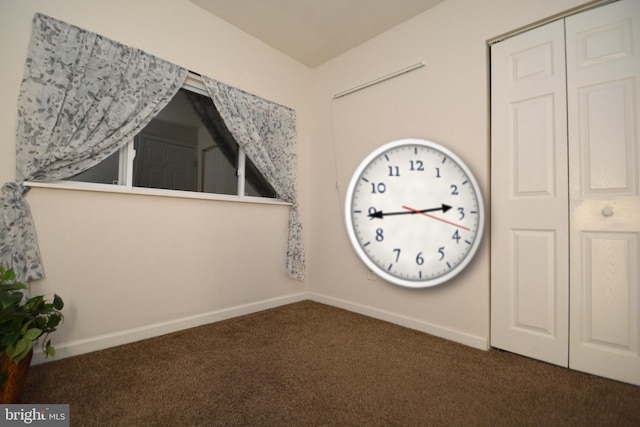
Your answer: 2 h 44 min 18 s
